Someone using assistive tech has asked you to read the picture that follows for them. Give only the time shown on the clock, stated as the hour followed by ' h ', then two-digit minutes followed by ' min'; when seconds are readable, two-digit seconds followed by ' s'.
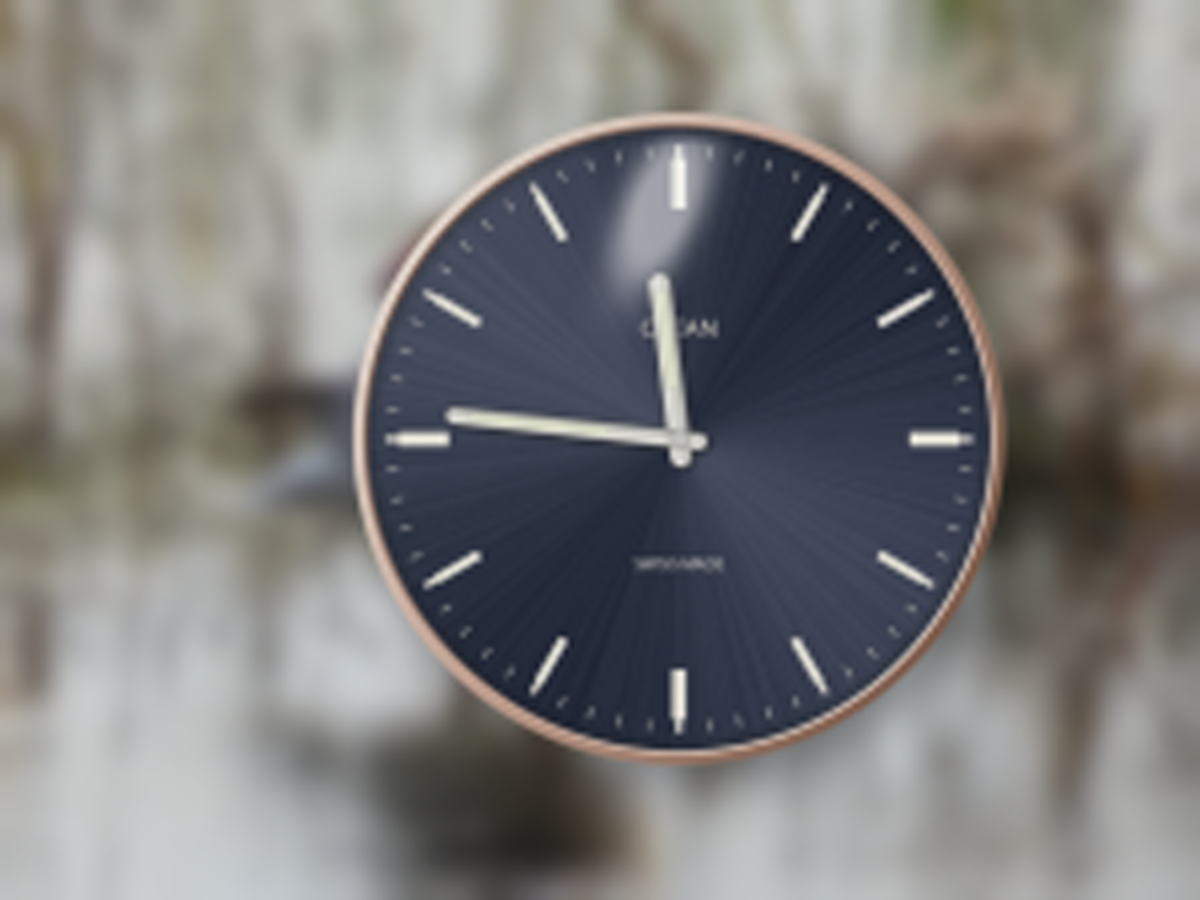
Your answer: 11 h 46 min
